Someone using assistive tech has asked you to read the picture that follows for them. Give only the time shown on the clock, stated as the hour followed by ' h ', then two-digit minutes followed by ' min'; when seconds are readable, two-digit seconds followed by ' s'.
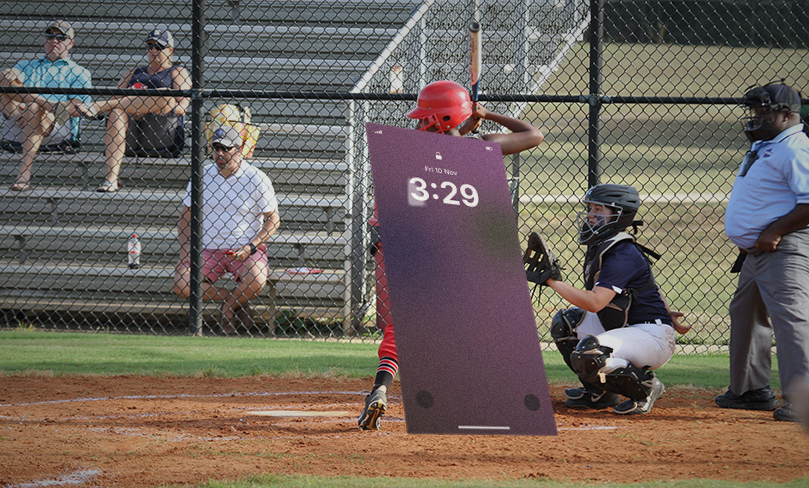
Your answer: 3 h 29 min
